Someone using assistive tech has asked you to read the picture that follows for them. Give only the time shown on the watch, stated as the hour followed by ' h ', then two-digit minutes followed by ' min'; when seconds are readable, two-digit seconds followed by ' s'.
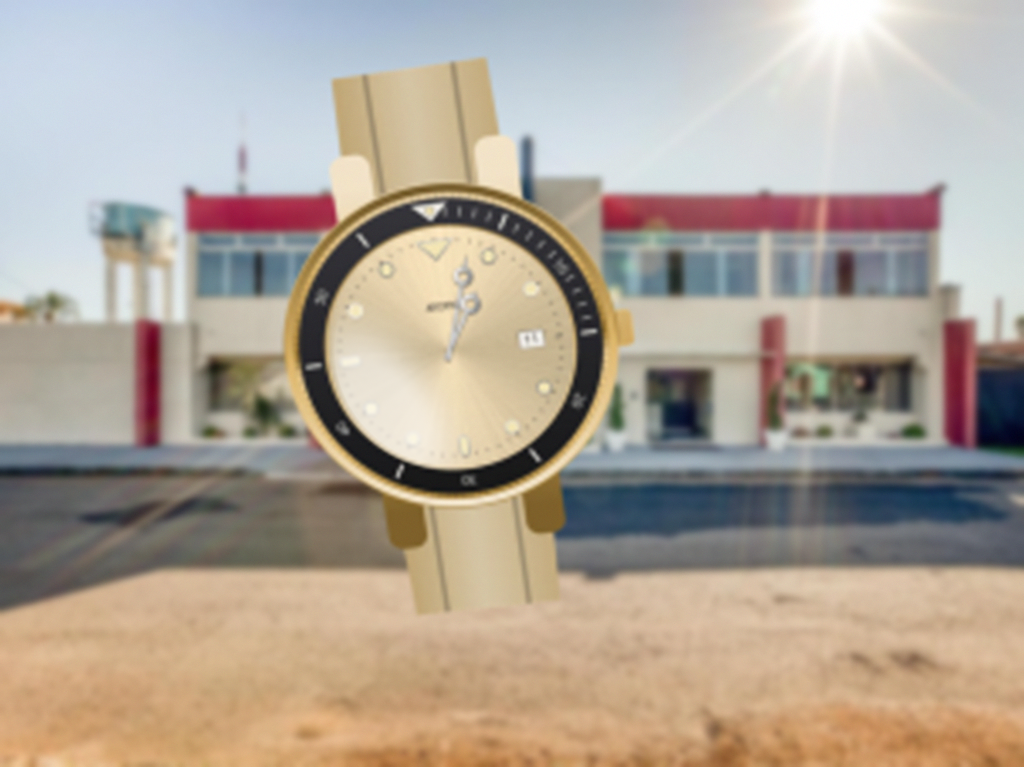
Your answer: 1 h 03 min
